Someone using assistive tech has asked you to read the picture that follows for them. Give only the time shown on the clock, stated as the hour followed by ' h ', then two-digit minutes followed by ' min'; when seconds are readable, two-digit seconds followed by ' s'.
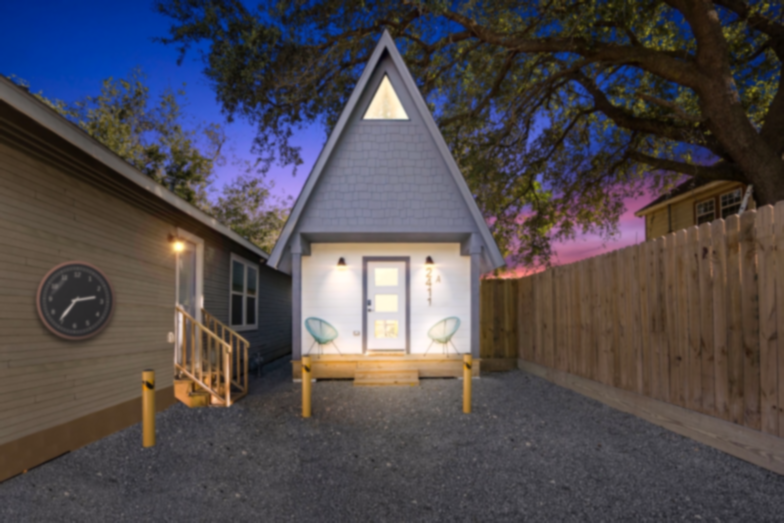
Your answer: 2 h 36 min
